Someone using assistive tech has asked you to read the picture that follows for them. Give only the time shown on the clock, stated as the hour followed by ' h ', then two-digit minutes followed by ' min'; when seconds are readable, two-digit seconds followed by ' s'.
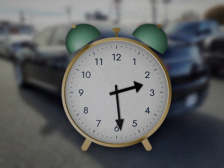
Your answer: 2 h 29 min
